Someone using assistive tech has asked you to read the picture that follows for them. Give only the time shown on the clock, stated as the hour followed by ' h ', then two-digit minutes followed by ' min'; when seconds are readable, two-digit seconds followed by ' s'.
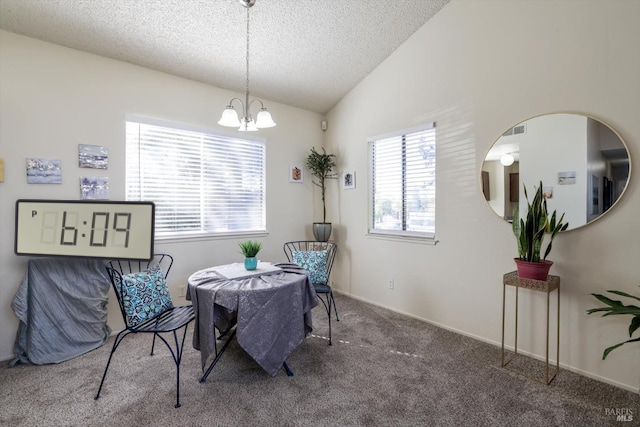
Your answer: 6 h 09 min
